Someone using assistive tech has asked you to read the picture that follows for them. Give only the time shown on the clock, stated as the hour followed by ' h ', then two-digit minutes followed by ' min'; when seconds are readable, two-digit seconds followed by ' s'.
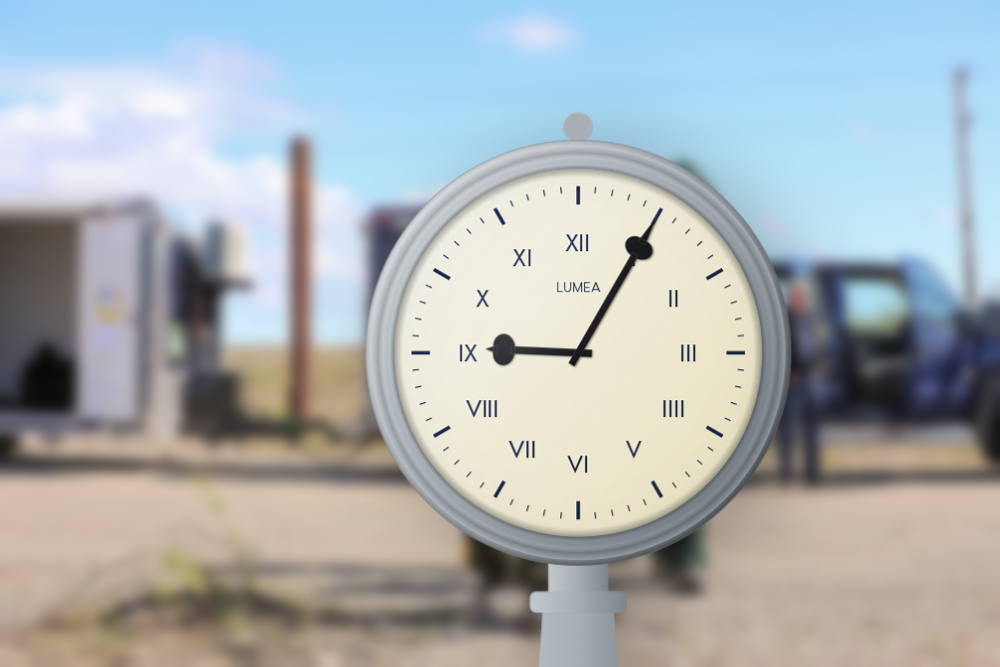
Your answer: 9 h 05 min
